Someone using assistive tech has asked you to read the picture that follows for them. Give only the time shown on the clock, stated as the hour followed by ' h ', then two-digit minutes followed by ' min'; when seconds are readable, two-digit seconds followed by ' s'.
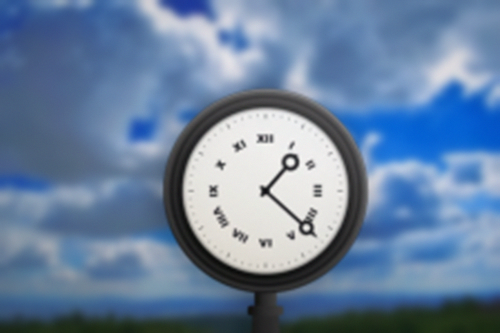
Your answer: 1 h 22 min
